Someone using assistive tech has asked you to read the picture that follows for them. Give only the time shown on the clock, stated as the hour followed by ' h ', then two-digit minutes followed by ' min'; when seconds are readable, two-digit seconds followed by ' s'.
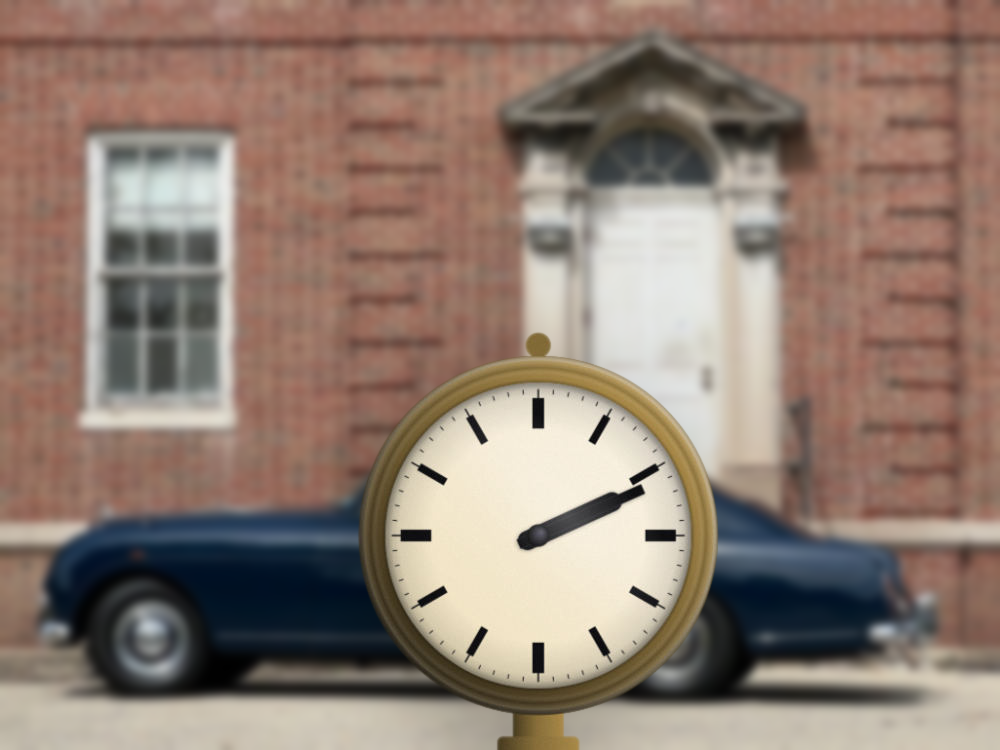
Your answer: 2 h 11 min
